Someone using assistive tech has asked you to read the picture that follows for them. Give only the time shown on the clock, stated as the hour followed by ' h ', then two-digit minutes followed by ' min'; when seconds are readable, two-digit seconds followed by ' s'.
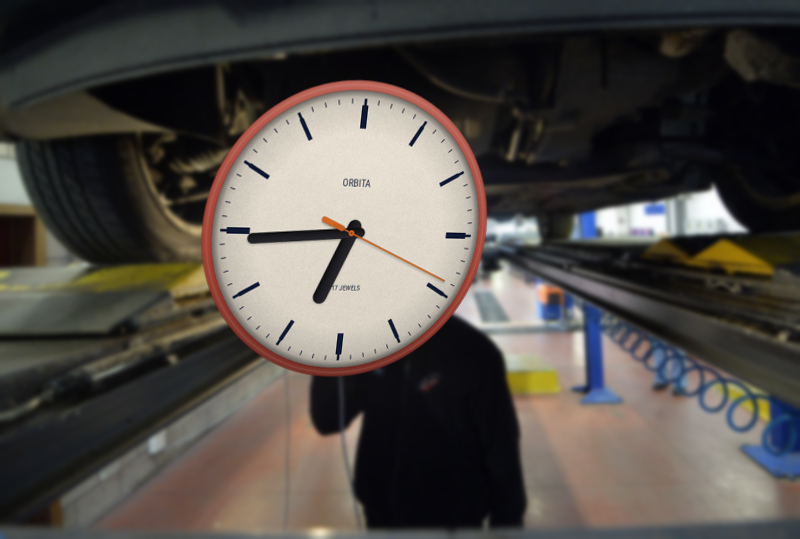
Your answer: 6 h 44 min 19 s
